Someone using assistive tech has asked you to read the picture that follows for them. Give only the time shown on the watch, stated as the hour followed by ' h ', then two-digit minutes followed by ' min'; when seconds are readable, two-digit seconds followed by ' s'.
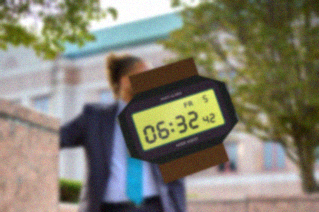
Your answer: 6 h 32 min
